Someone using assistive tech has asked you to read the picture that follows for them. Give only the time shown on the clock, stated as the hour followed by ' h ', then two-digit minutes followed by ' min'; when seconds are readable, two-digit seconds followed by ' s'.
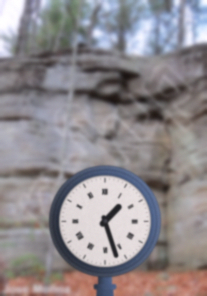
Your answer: 1 h 27 min
